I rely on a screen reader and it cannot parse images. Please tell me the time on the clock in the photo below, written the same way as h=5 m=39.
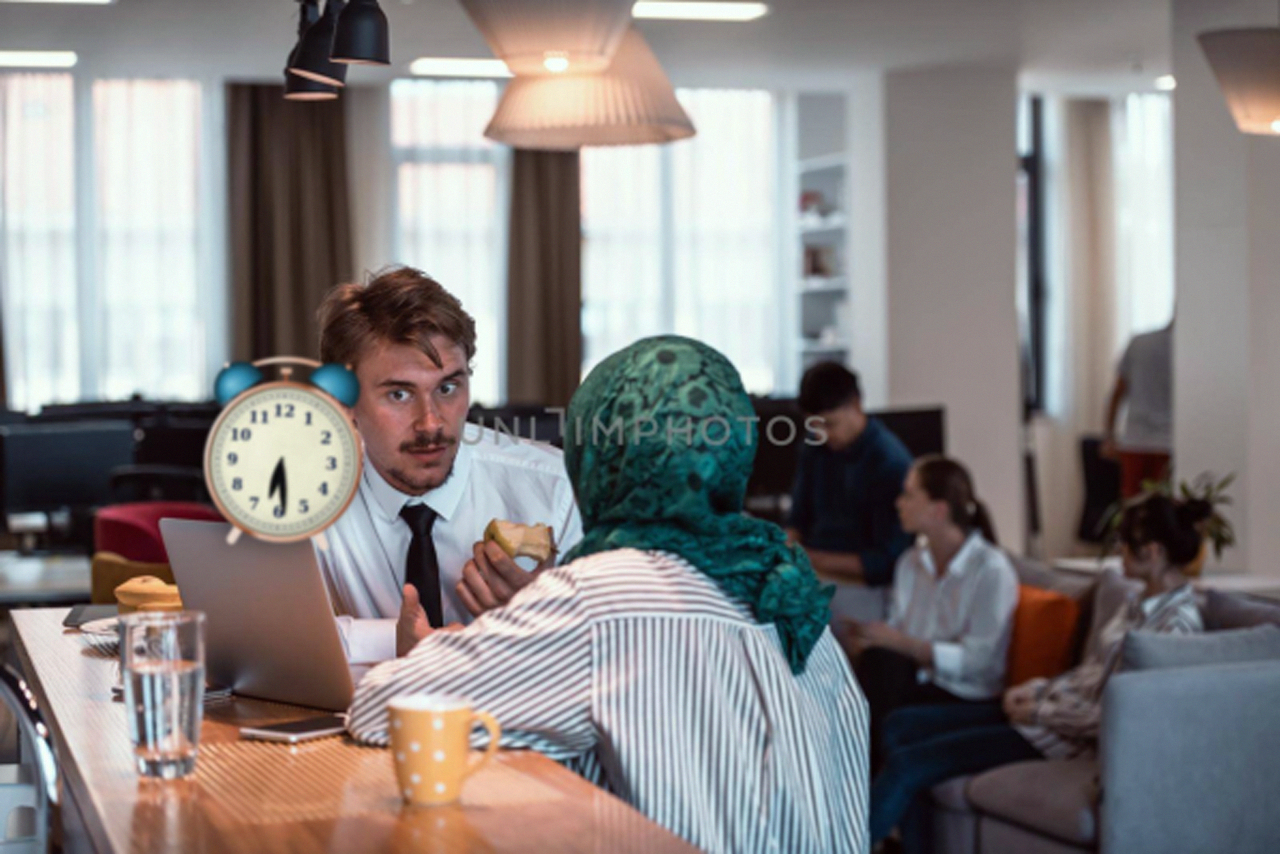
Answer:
h=6 m=29
